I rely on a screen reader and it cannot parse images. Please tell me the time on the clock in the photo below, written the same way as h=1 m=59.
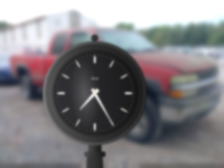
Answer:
h=7 m=25
